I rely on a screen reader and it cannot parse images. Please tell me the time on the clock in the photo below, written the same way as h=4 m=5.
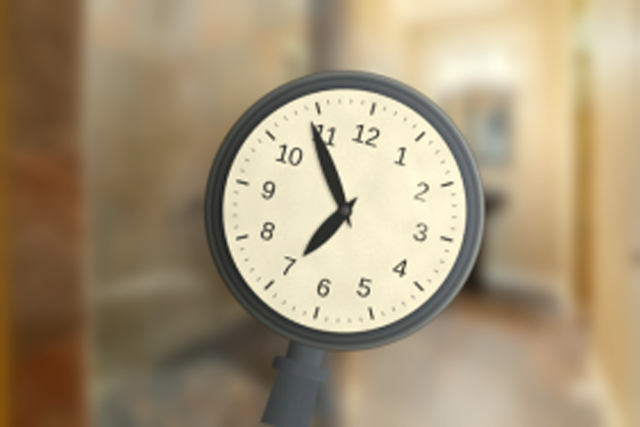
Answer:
h=6 m=54
